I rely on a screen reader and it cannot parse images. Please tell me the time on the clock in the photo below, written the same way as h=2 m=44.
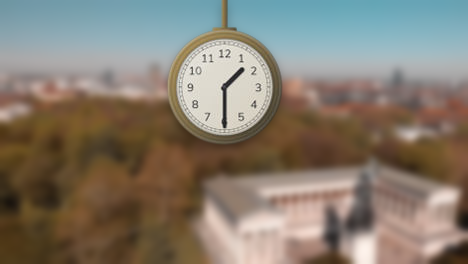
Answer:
h=1 m=30
